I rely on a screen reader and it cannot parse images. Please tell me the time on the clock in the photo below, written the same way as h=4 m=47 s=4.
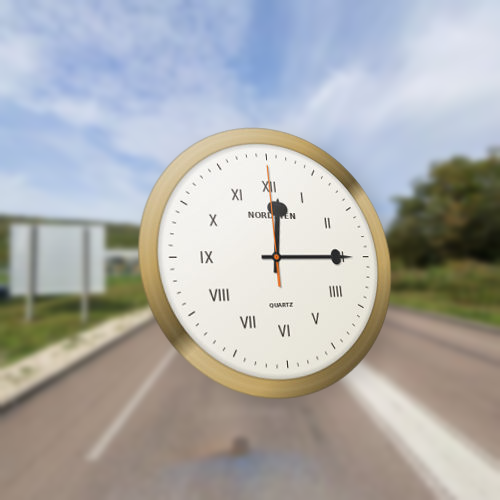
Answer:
h=12 m=15 s=0
